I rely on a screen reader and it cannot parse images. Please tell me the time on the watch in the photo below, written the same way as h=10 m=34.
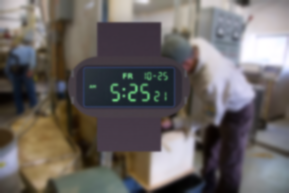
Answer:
h=5 m=25
